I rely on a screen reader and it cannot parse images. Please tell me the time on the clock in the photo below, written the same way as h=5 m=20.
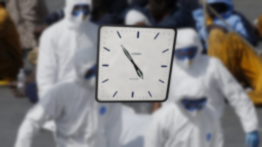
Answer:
h=4 m=54
